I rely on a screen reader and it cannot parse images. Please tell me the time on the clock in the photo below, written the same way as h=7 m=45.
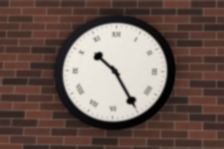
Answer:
h=10 m=25
